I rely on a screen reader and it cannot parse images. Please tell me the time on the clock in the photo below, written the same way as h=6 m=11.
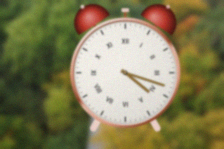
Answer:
h=4 m=18
